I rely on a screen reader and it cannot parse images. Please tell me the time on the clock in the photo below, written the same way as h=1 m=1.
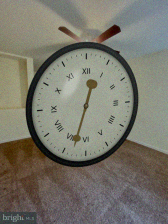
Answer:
h=12 m=33
